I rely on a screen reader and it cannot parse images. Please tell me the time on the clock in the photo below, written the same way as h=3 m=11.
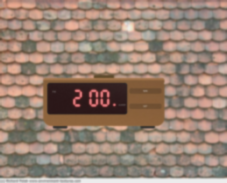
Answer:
h=2 m=0
